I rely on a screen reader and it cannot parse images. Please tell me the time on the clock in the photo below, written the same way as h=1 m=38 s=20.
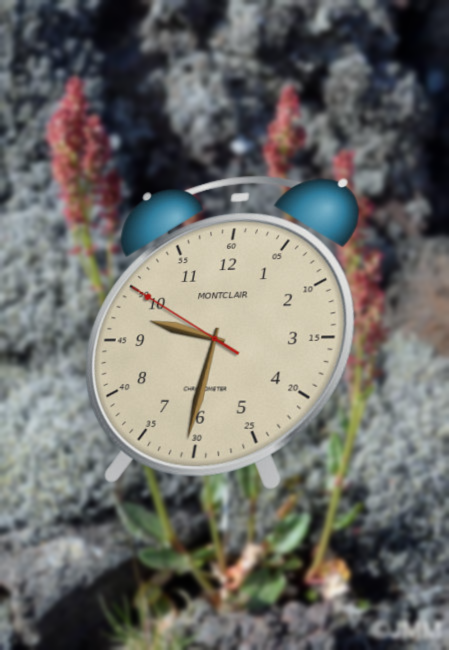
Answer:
h=9 m=30 s=50
